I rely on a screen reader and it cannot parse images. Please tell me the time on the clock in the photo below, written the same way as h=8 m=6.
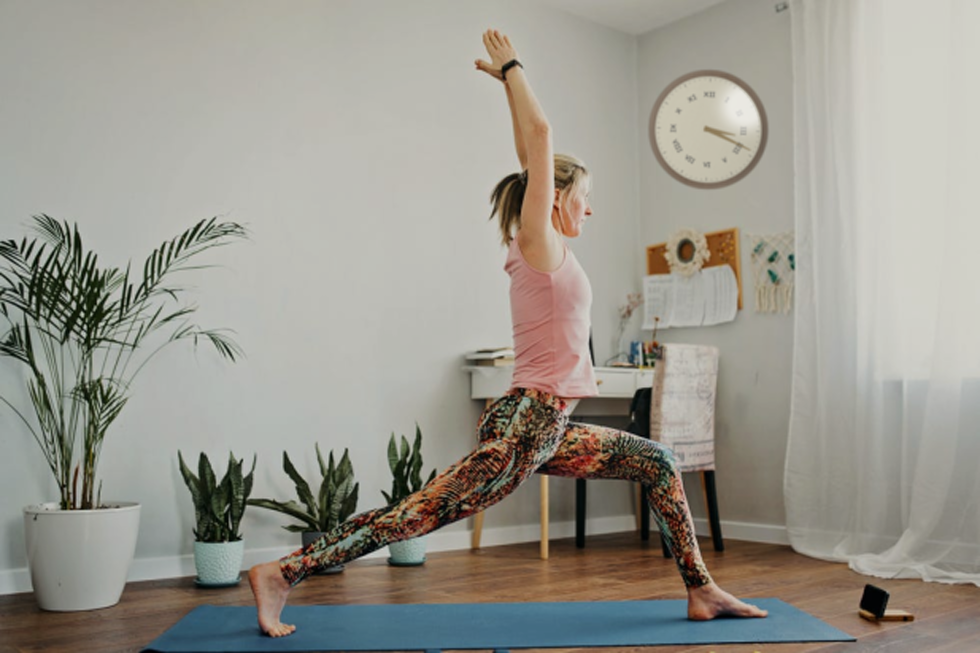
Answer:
h=3 m=19
